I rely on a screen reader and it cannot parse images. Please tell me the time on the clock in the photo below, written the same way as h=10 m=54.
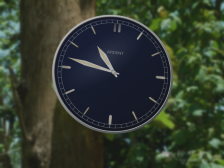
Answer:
h=10 m=47
